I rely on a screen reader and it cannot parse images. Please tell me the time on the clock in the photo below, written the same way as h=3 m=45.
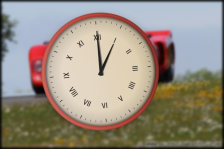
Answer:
h=1 m=0
